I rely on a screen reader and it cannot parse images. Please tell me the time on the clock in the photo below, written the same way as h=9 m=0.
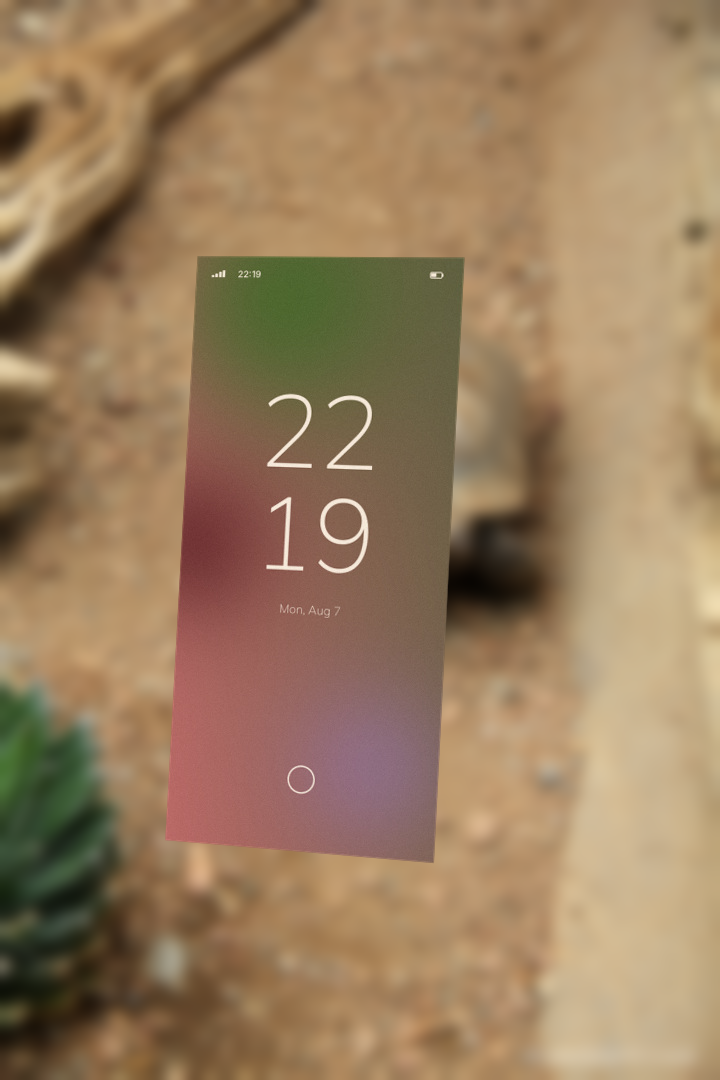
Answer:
h=22 m=19
